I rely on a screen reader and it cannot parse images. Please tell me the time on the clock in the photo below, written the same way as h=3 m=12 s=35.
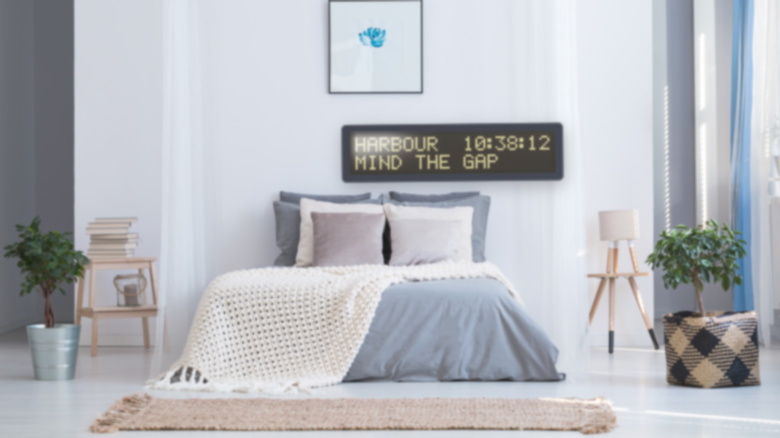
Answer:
h=10 m=38 s=12
